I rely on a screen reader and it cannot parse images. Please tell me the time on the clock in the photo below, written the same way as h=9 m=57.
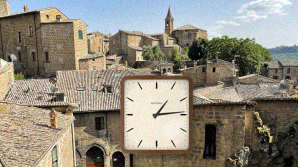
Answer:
h=1 m=14
